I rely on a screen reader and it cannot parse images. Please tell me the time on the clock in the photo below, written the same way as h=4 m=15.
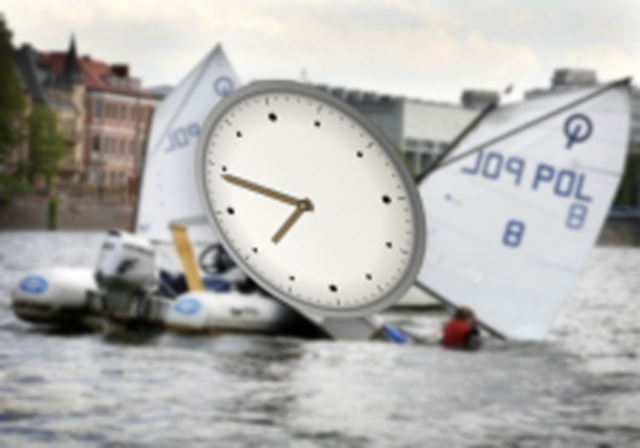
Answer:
h=7 m=49
